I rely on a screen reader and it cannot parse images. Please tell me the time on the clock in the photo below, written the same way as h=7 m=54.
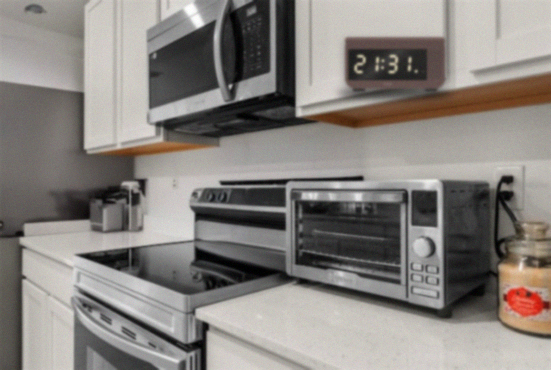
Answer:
h=21 m=31
